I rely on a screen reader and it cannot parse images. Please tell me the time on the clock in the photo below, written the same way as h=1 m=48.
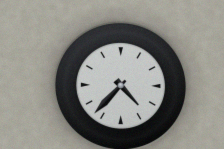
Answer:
h=4 m=37
